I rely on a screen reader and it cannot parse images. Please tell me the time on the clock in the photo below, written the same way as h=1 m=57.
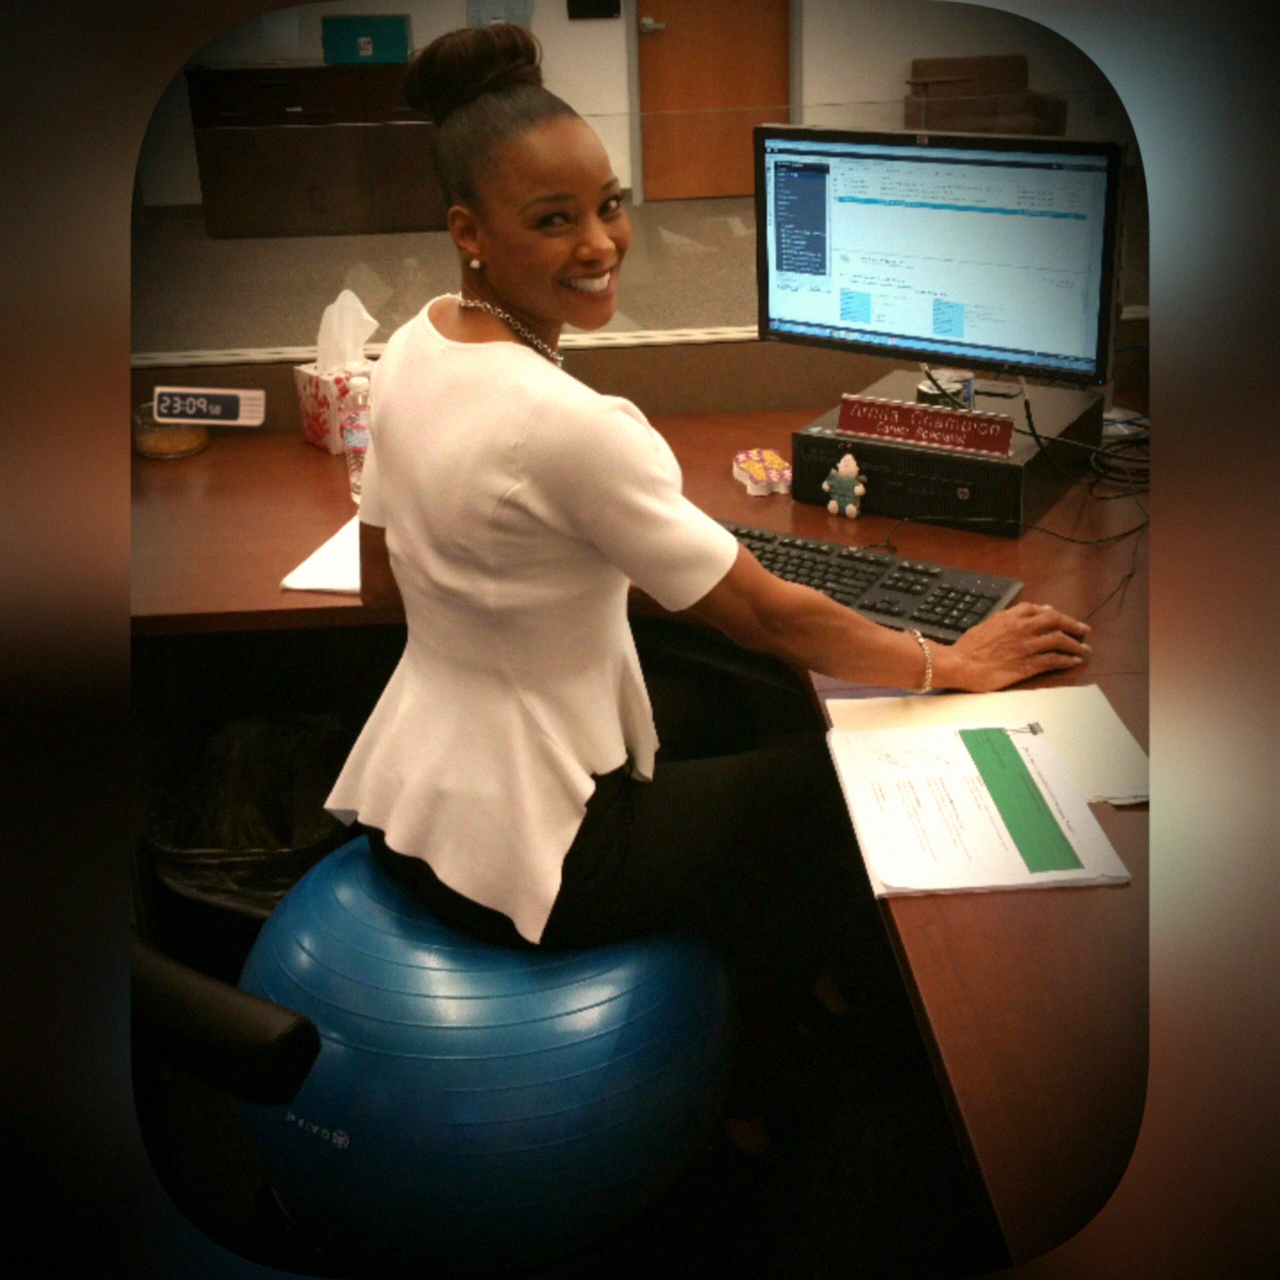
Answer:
h=23 m=9
